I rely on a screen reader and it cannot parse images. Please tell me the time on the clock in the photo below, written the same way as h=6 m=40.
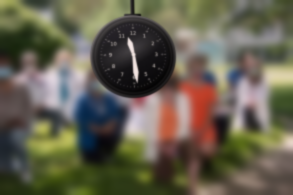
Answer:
h=11 m=29
